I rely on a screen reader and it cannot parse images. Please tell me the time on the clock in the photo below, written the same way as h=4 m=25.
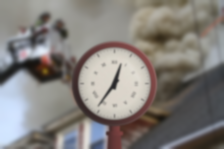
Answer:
h=12 m=36
